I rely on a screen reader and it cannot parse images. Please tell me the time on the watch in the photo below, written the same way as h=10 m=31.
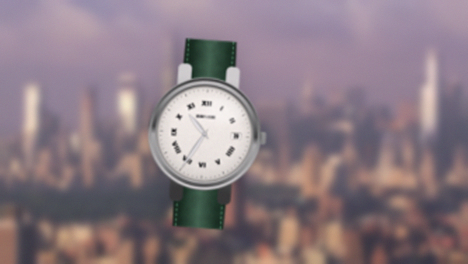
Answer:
h=10 m=35
